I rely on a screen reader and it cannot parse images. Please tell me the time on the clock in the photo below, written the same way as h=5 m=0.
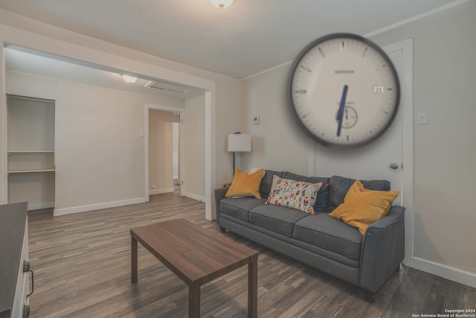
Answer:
h=6 m=32
